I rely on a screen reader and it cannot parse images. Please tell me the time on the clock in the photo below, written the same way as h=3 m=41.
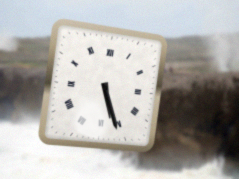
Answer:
h=5 m=26
